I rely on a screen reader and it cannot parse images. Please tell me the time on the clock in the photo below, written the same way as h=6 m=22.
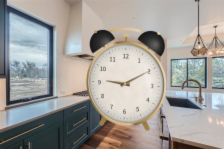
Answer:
h=9 m=10
